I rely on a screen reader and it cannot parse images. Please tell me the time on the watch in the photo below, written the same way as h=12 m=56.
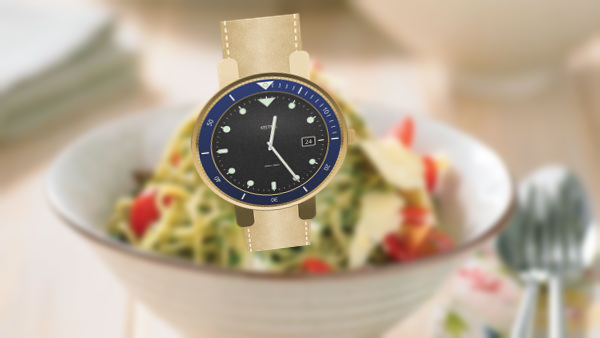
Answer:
h=12 m=25
